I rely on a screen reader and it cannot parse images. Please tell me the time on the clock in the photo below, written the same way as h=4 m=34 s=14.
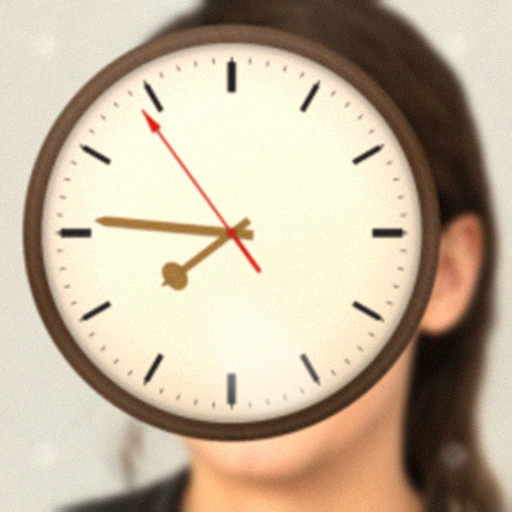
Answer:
h=7 m=45 s=54
